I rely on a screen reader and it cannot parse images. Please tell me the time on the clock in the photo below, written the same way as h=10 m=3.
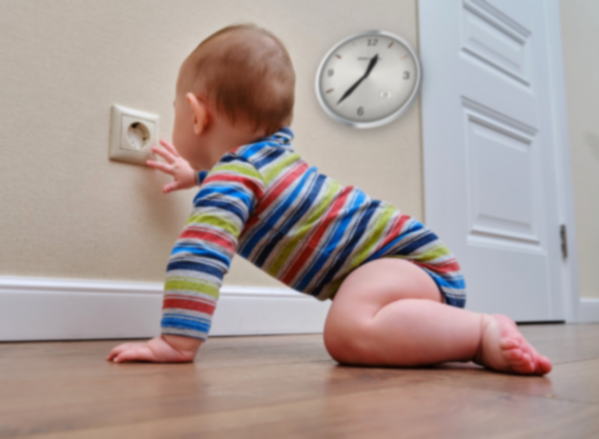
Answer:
h=12 m=36
